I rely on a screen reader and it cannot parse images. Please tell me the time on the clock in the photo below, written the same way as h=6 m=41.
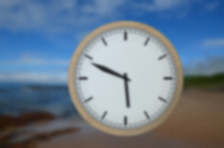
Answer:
h=5 m=49
